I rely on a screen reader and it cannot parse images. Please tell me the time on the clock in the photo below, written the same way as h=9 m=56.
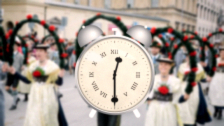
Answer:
h=12 m=30
